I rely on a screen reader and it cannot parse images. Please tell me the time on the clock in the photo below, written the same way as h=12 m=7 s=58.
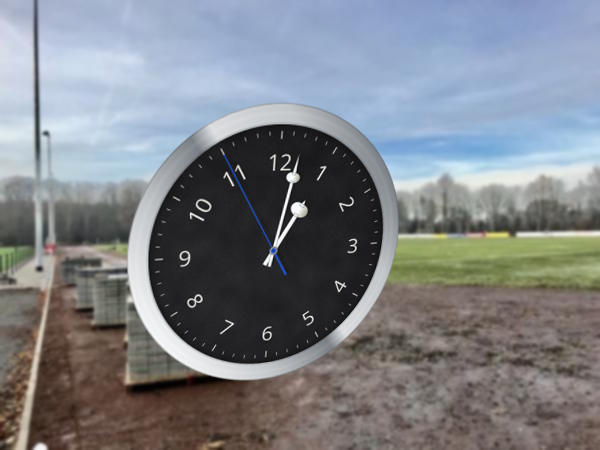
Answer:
h=1 m=1 s=55
